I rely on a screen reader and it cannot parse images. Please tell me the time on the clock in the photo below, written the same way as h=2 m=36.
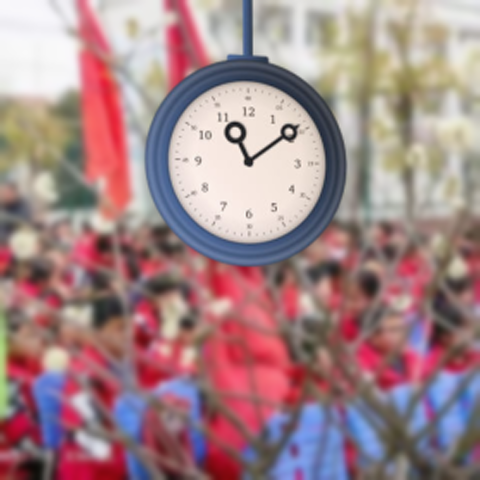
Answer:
h=11 m=9
